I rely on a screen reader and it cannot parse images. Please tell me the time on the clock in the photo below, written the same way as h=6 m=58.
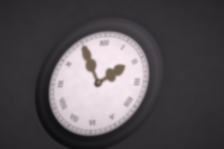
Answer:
h=1 m=55
